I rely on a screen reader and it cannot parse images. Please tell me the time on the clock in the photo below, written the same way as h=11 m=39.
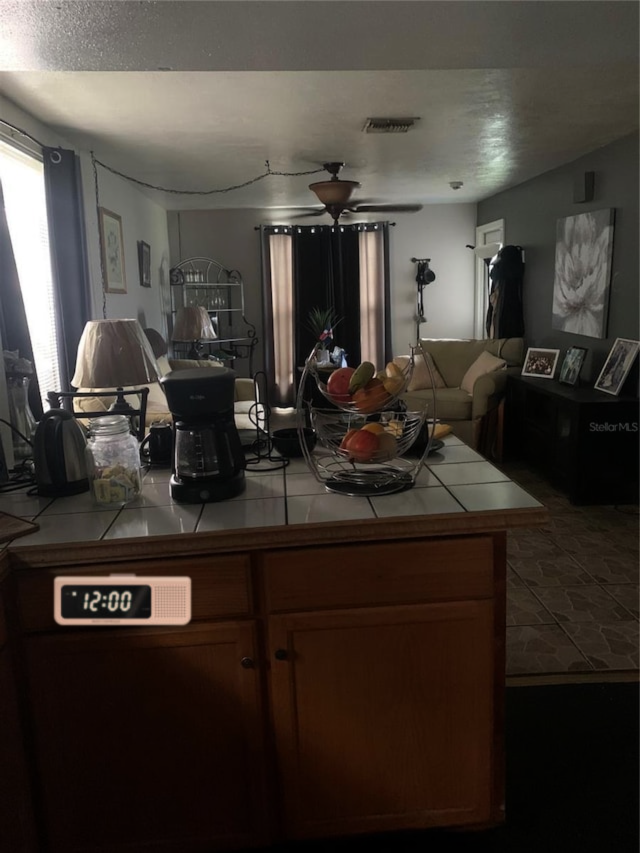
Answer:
h=12 m=0
